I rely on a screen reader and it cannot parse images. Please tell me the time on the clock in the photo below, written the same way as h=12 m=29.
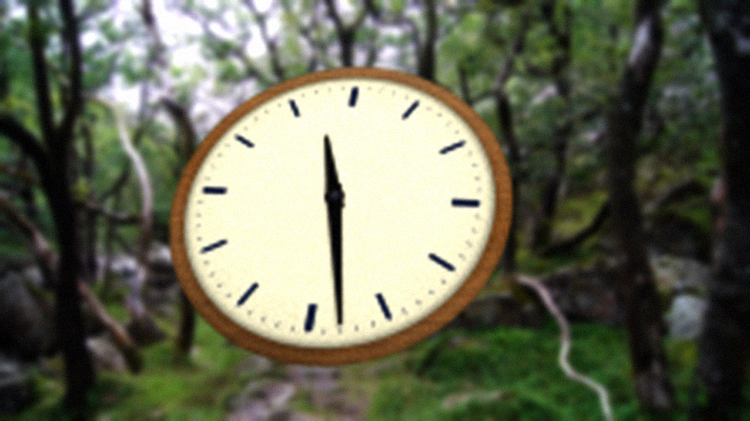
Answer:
h=11 m=28
